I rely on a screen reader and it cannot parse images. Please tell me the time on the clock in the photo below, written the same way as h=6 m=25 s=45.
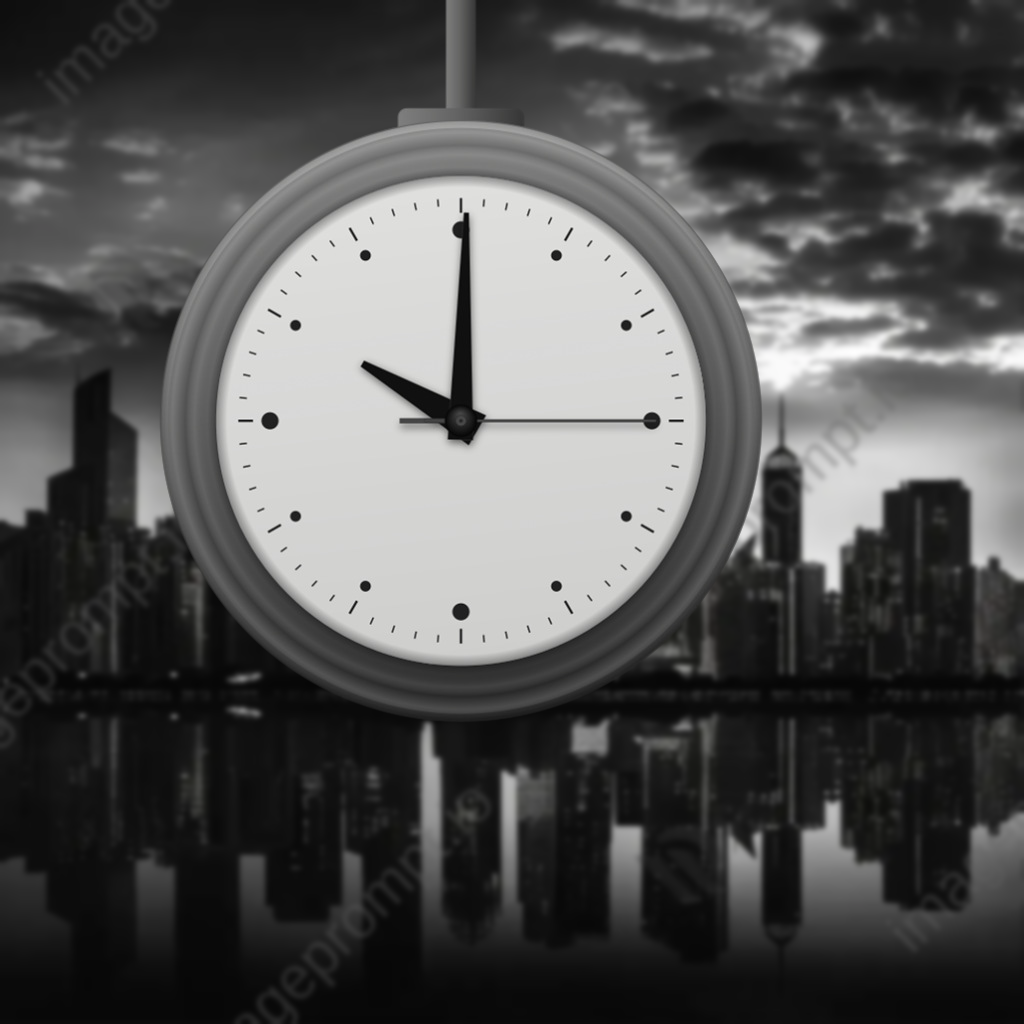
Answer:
h=10 m=0 s=15
